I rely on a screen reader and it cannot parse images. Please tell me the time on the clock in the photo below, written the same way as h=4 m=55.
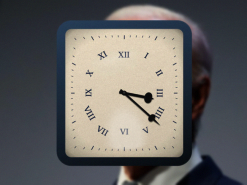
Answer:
h=3 m=22
